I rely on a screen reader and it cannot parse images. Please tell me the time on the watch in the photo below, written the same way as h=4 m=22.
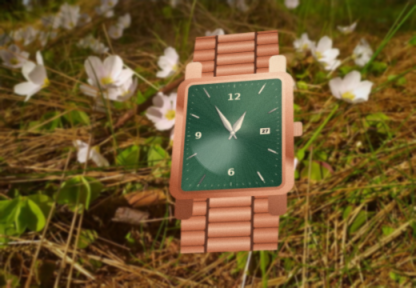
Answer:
h=12 m=55
